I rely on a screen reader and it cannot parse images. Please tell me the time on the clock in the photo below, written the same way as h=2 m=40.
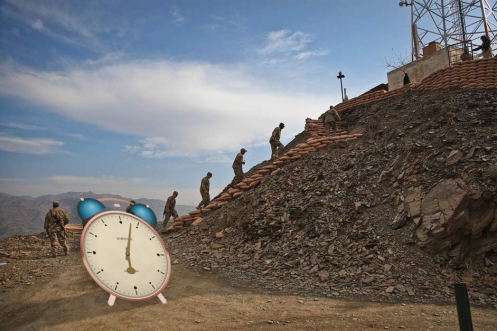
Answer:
h=6 m=3
